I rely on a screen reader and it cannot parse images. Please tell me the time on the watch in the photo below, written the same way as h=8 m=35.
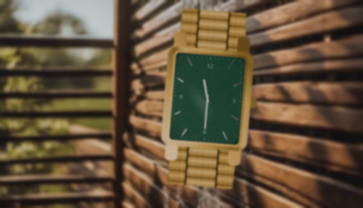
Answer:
h=11 m=30
